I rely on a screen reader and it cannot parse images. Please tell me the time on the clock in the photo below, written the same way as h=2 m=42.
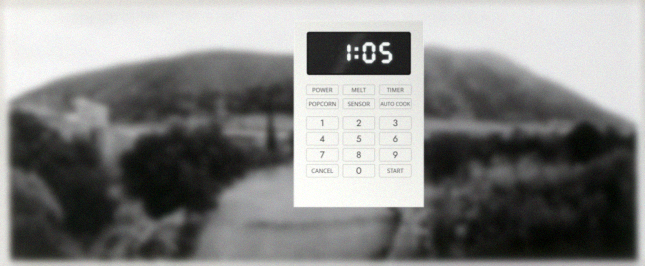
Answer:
h=1 m=5
